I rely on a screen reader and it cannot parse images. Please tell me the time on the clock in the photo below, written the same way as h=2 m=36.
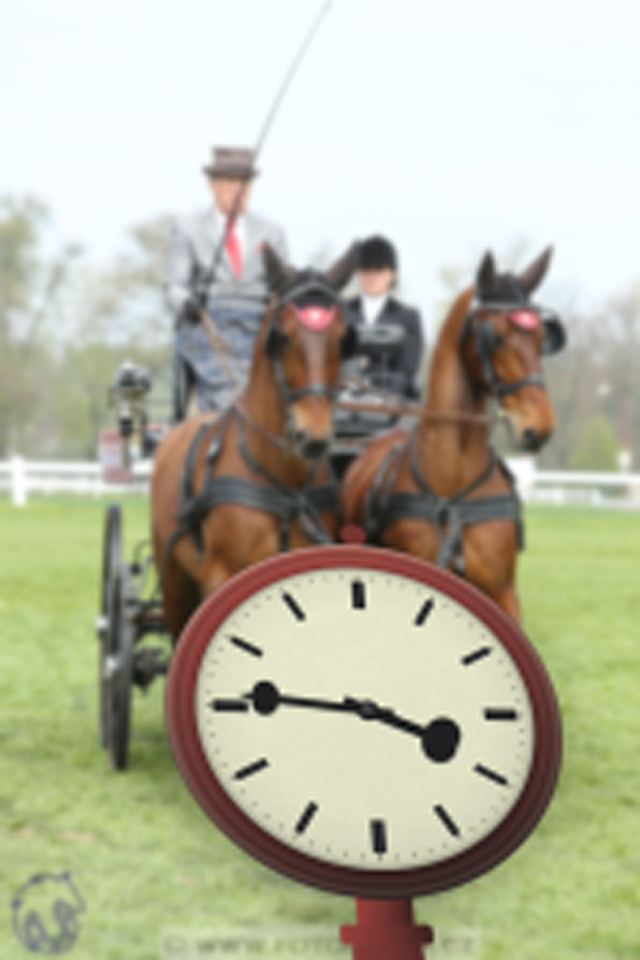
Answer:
h=3 m=46
